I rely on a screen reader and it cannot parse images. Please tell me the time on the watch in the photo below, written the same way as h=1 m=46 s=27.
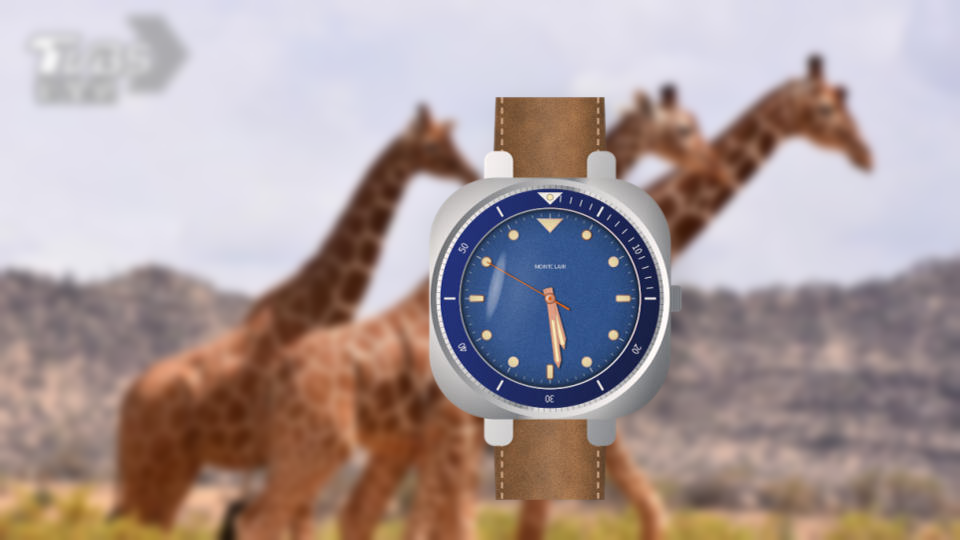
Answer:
h=5 m=28 s=50
